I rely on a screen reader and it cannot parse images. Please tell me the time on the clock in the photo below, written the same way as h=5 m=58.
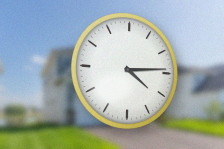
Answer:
h=4 m=14
